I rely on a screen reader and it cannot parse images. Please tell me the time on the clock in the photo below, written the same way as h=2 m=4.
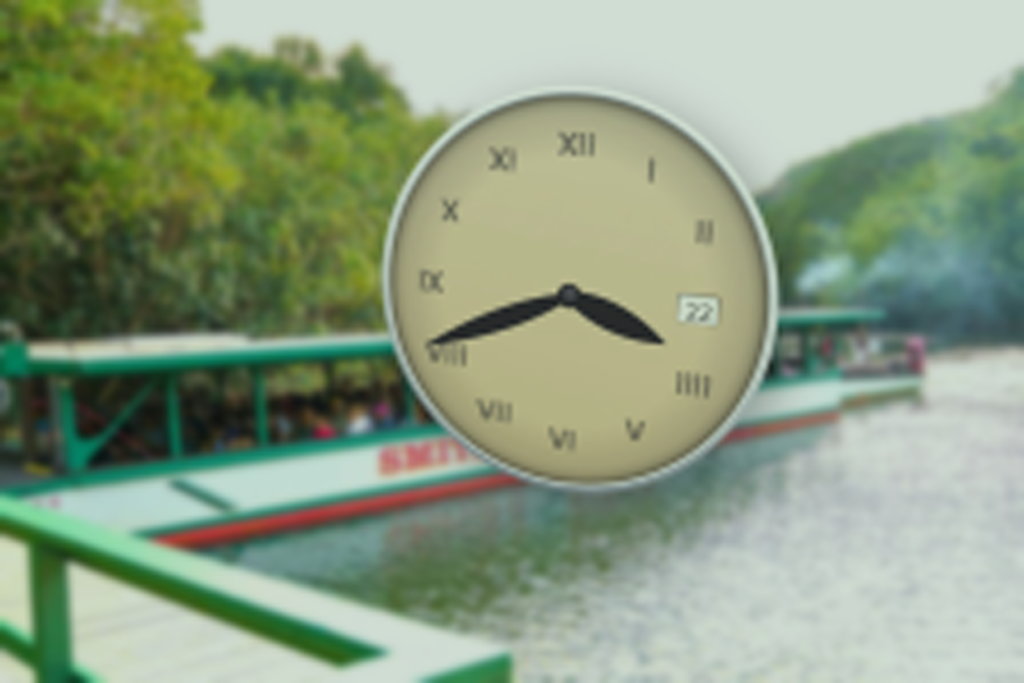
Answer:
h=3 m=41
